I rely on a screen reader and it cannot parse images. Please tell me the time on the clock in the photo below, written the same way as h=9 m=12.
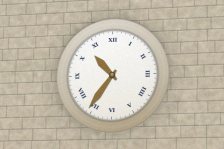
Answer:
h=10 m=36
